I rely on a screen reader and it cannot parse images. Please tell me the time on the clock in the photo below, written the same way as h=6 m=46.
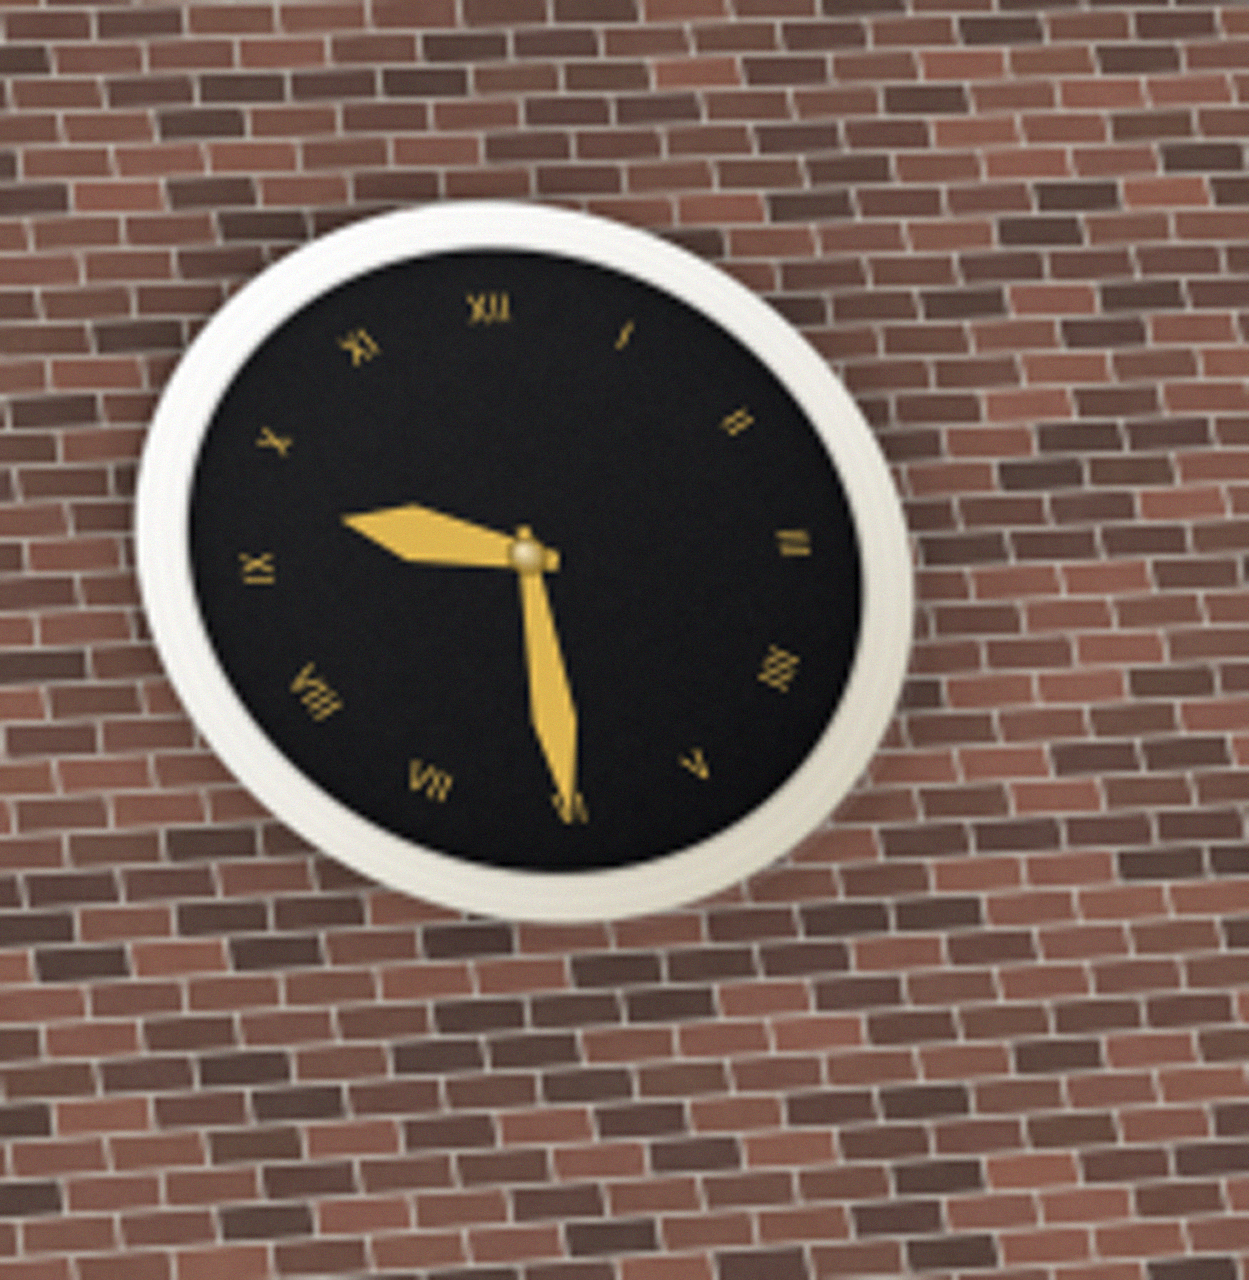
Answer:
h=9 m=30
